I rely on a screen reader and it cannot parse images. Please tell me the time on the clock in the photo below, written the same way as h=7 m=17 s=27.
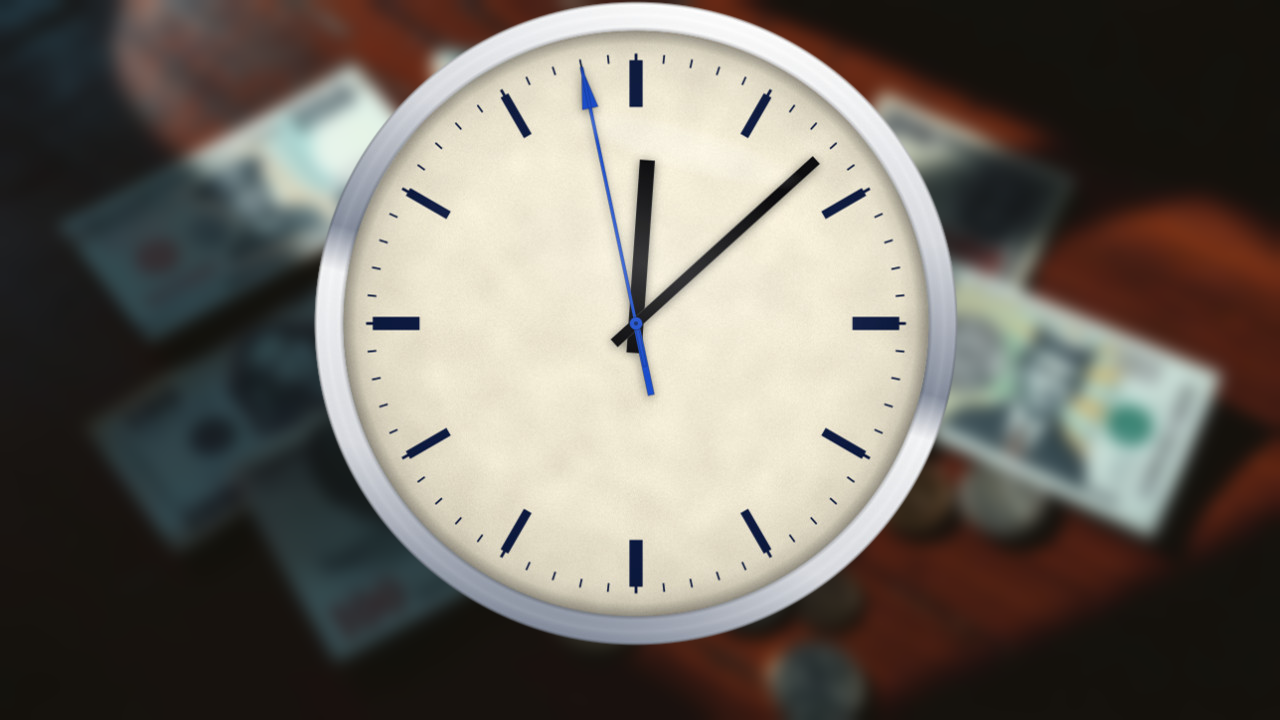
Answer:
h=12 m=7 s=58
